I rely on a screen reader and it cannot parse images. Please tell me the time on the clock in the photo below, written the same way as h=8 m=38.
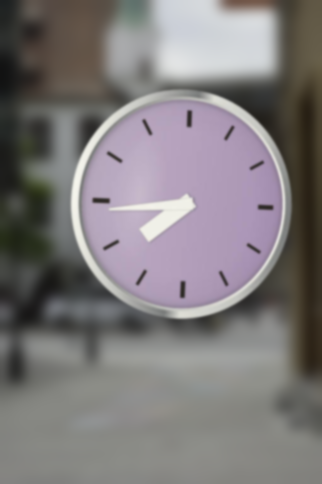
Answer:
h=7 m=44
